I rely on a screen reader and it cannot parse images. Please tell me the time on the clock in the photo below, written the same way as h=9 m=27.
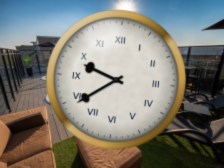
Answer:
h=9 m=39
